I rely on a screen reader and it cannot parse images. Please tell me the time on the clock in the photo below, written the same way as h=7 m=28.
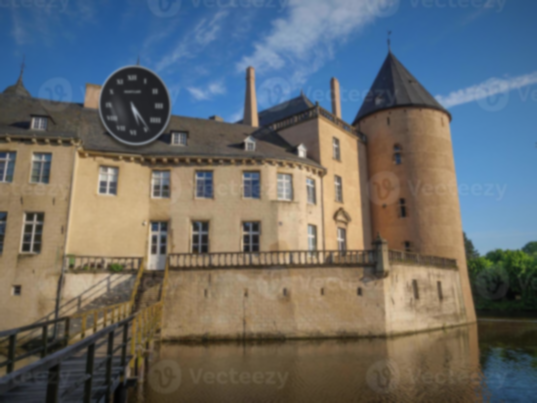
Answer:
h=5 m=24
